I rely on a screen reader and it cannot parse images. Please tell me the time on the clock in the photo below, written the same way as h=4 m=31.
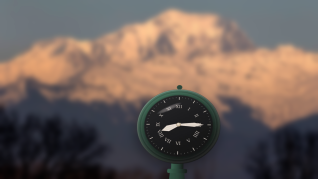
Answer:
h=8 m=15
